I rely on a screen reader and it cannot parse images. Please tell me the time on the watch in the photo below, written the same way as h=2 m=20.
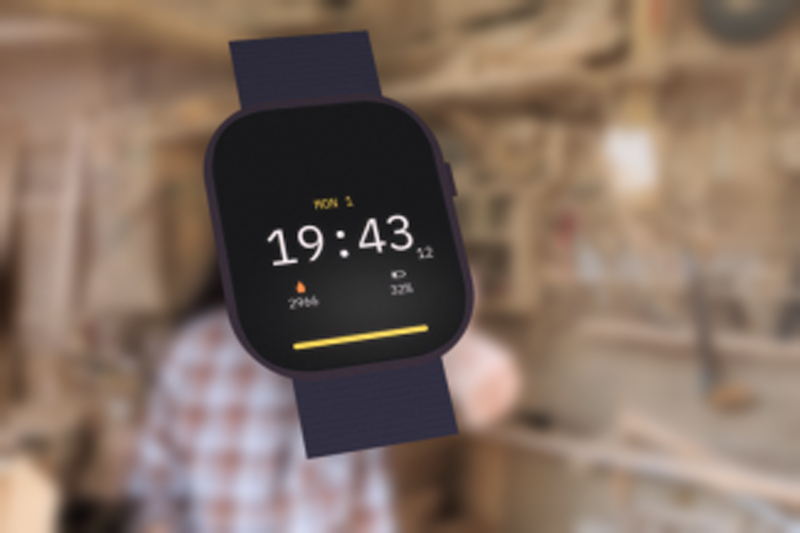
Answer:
h=19 m=43
